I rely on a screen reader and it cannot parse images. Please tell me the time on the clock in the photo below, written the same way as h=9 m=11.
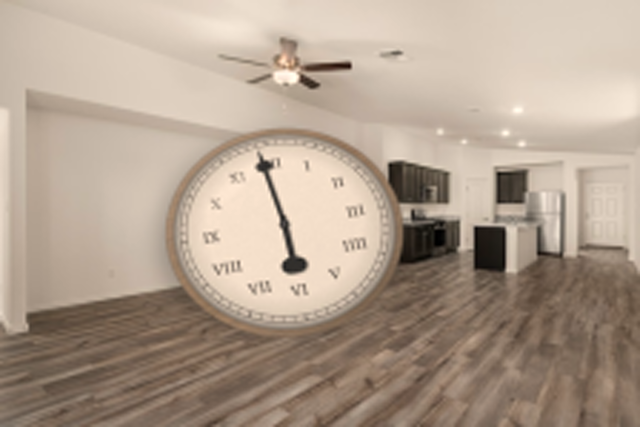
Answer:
h=5 m=59
